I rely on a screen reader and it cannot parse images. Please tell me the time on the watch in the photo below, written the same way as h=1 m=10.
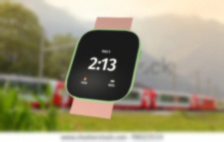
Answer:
h=2 m=13
